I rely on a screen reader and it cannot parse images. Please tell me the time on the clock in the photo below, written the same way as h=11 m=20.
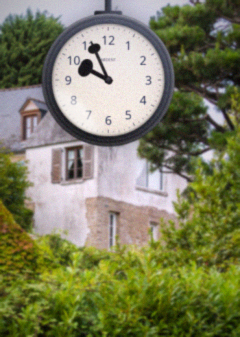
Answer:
h=9 m=56
